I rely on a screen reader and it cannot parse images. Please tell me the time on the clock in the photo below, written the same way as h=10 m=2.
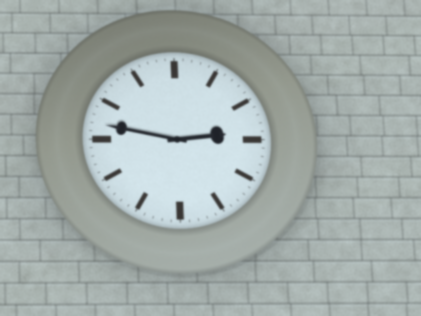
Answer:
h=2 m=47
